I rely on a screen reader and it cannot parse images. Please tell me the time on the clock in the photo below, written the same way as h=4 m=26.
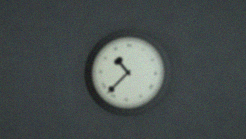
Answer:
h=10 m=37
